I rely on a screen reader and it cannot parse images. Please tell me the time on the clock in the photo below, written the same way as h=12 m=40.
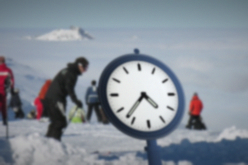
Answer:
h=4 m=37
